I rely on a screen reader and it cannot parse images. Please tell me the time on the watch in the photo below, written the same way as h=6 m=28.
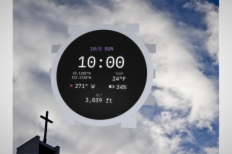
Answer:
h=10 m=0
